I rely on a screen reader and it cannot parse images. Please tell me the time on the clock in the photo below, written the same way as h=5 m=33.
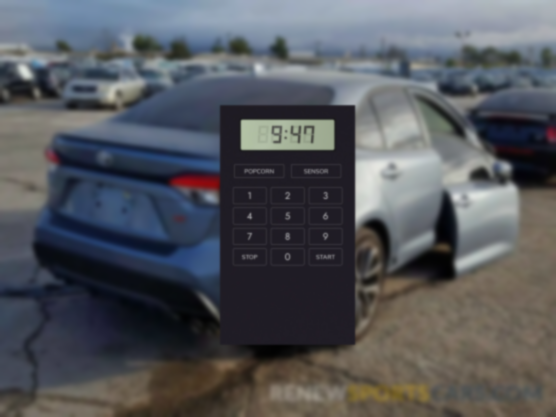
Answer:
h=9 m=47
